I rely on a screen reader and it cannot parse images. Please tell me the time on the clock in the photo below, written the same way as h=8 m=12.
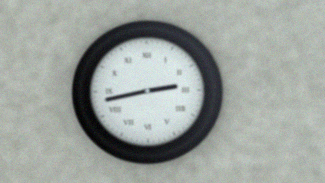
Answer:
h=2 m=43
